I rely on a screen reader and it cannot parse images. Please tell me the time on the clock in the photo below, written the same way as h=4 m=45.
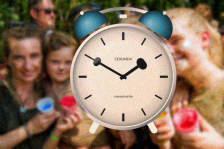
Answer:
h=1 m=50
